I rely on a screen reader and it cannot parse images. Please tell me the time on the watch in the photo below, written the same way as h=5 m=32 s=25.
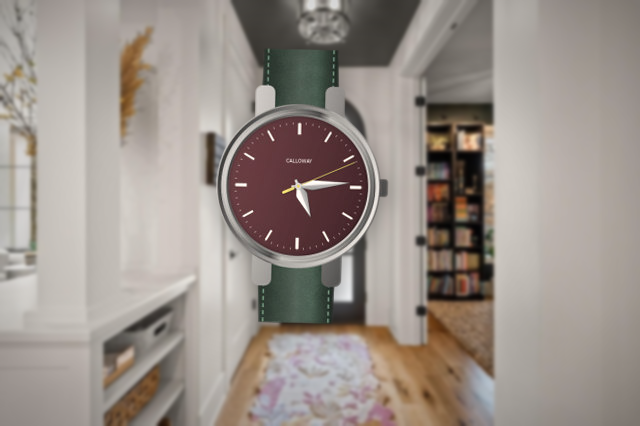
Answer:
h=5 m=14 s=11
